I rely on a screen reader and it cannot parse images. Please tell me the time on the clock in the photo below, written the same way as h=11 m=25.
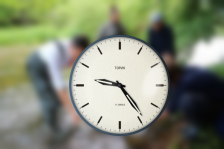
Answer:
h=9 m=24
